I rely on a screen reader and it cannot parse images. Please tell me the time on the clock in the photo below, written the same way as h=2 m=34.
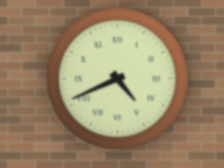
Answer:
h=4 m=41
